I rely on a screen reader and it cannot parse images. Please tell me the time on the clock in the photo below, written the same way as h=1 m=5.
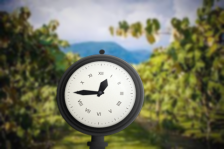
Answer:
h=12 m=45
